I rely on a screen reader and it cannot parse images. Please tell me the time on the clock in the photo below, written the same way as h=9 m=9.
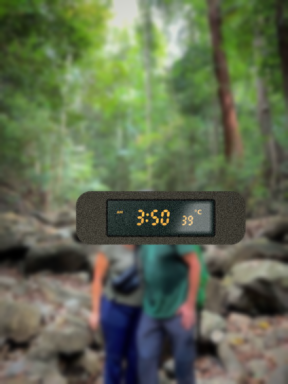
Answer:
h=3 m=50
